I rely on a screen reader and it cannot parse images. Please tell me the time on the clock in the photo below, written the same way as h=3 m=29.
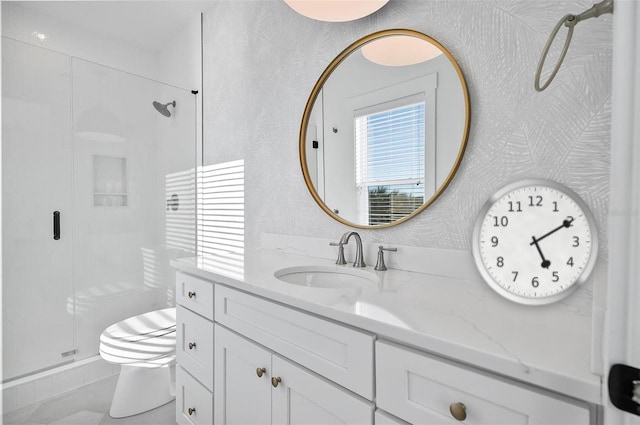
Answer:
h=5 m=10
